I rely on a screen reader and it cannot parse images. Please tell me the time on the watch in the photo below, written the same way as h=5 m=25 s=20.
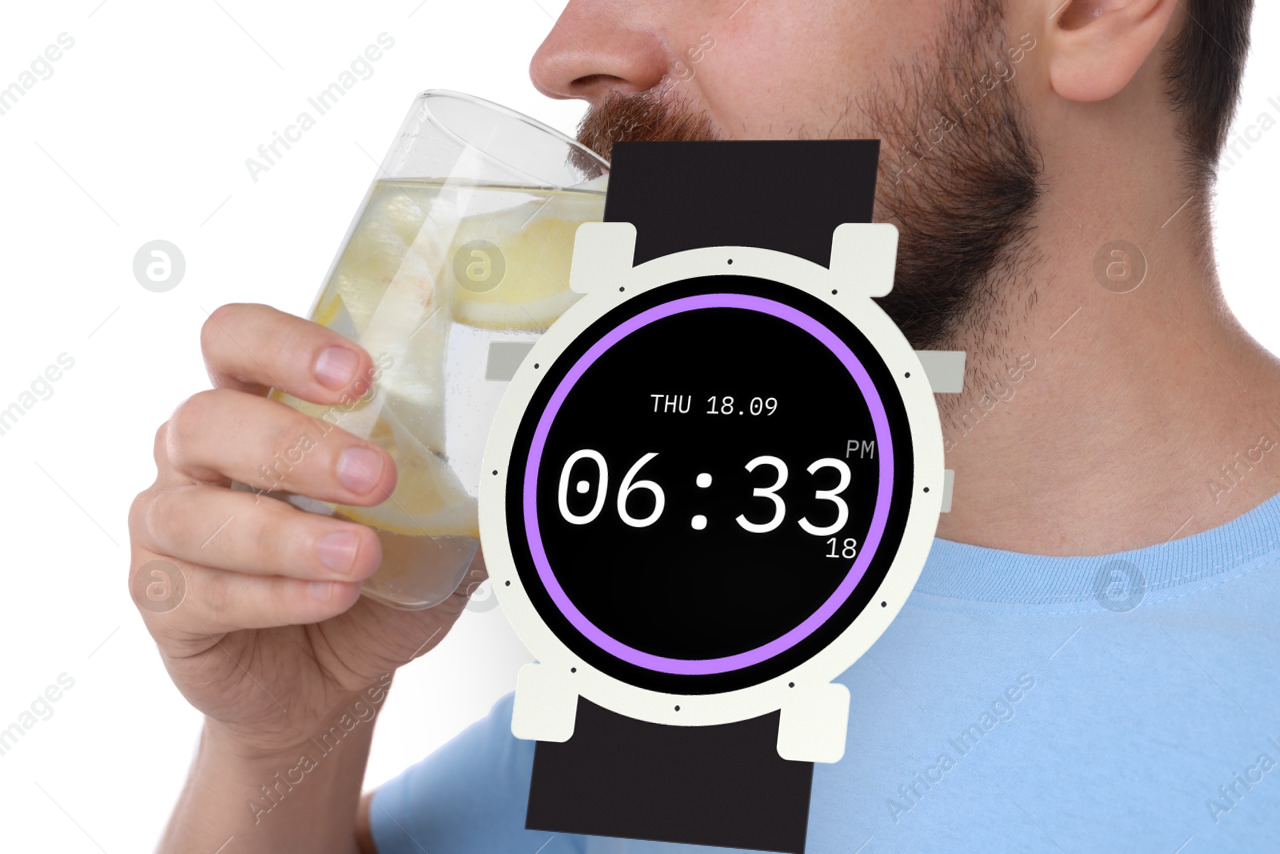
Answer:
h=6 m=33 s=18
